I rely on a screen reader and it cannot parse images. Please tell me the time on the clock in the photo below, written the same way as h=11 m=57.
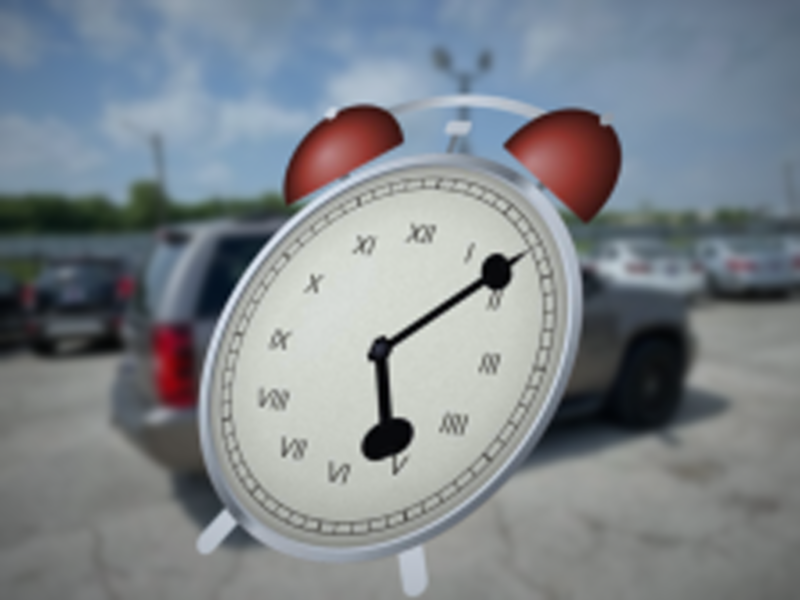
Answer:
h=5 m=8
